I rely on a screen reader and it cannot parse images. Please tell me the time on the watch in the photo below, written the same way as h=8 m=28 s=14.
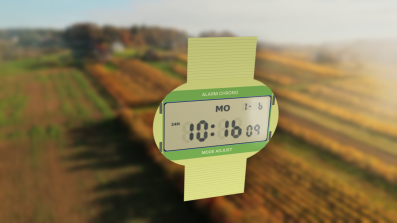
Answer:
h=10 m=16 s=9
